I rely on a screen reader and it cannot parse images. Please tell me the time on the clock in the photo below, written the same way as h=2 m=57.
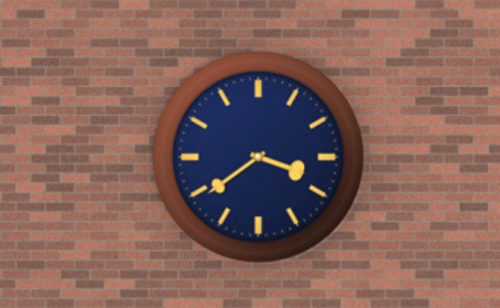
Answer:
h=3 m=39
